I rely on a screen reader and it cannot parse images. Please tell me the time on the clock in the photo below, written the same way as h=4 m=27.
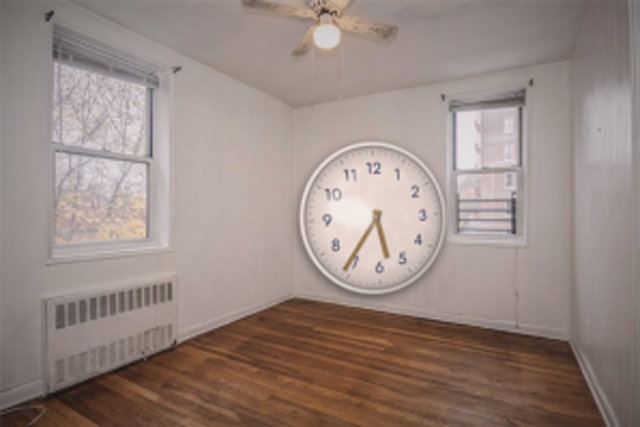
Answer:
h=5 m=36
